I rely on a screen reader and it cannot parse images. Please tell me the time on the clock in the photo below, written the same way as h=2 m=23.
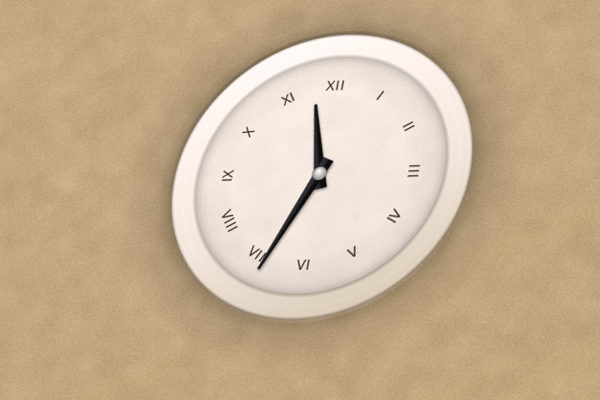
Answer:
h=11 m=34
